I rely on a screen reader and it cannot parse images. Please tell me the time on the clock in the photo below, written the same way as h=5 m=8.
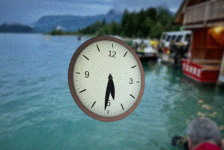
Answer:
h=5 m=31
